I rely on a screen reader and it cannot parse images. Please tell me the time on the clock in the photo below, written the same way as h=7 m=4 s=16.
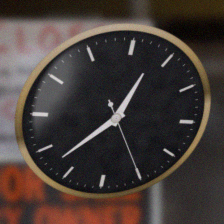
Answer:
h=12 m=37 s=25
